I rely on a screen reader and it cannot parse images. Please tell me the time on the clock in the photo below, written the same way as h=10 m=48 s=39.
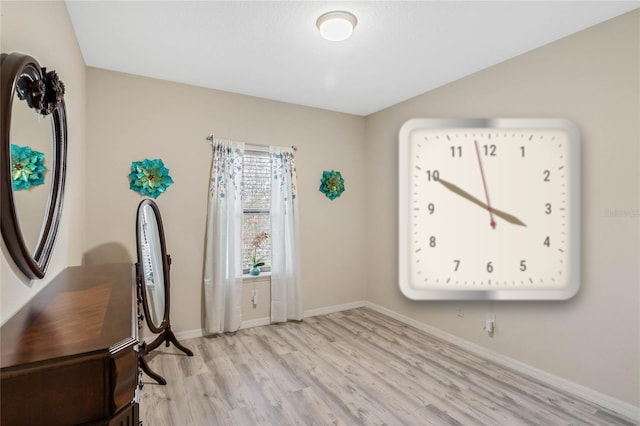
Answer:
h=3 m=49 s=58
